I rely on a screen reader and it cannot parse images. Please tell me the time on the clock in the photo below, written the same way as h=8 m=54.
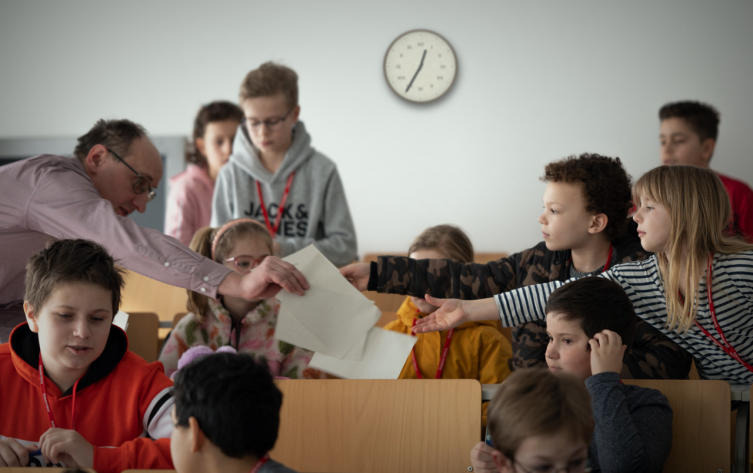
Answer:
h=12 m=35
